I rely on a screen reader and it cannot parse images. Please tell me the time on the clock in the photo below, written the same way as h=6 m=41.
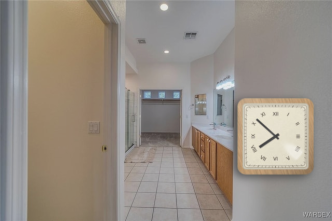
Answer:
h=7 m=52
